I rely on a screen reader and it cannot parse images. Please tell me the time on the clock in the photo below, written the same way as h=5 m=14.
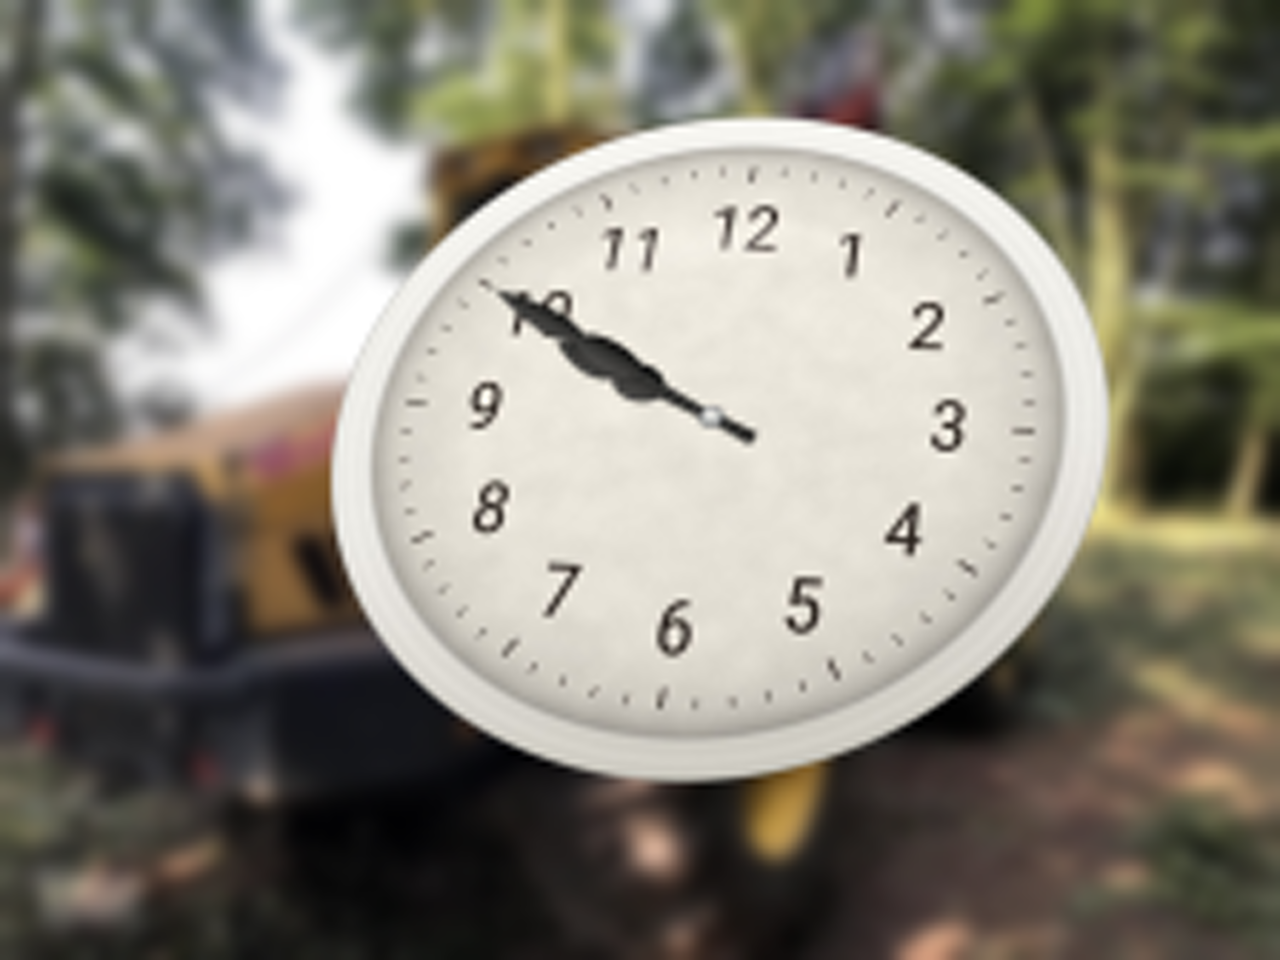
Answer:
h=9 m=50
